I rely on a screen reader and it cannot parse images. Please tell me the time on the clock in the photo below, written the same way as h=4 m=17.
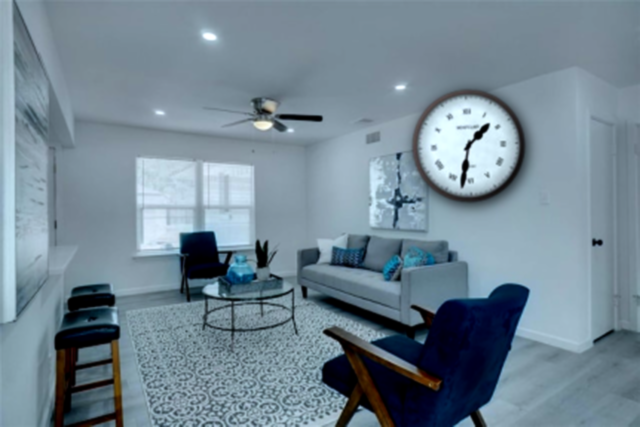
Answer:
h=1 m=32
